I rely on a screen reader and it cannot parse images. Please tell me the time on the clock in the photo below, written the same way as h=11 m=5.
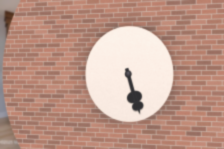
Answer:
h=5 m=27
